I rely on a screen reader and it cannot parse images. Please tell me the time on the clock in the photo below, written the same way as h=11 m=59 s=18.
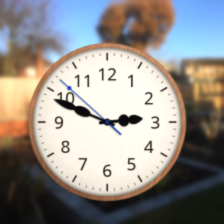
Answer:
h=2 m=48 s=52
